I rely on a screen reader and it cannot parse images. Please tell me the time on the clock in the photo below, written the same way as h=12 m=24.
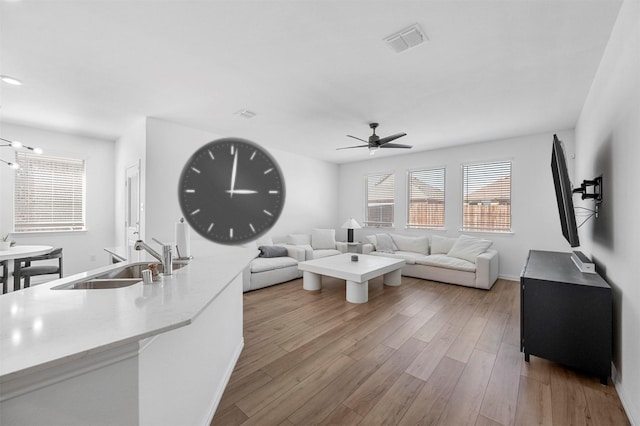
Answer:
h=3 m=1
